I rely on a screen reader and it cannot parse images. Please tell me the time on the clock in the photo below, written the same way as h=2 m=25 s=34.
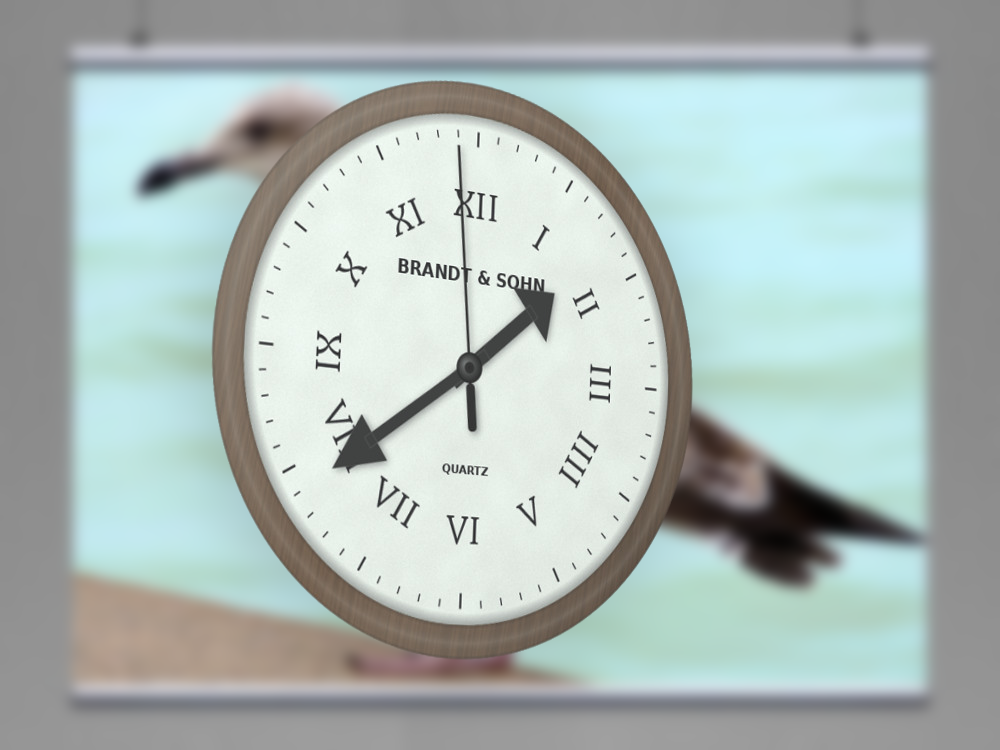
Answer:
h=1 m=38 s=59
